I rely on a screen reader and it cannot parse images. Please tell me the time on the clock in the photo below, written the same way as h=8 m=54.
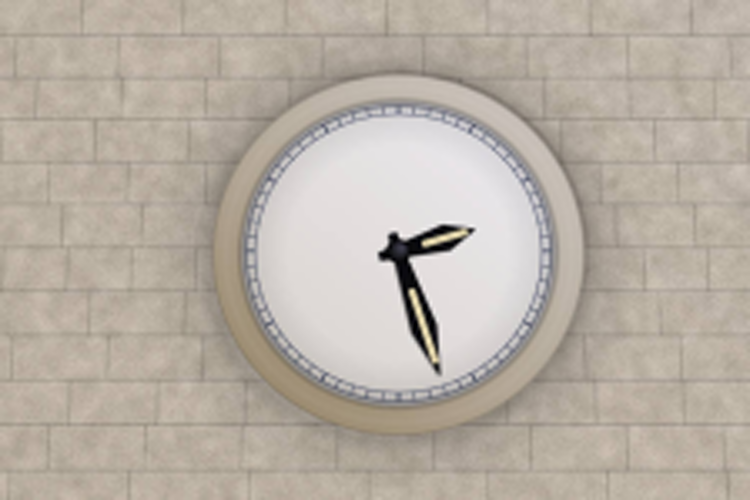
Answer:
h=2 m=27
